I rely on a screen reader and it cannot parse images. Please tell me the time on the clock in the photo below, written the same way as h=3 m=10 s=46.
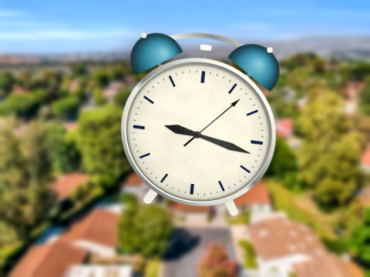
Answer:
h=9 m=17 s=7
